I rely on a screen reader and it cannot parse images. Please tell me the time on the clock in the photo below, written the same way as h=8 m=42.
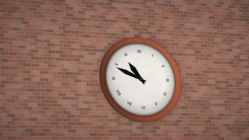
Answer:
h=10 m=49
